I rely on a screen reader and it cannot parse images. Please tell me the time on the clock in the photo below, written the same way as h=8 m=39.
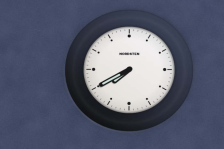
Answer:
h=7 m=40
